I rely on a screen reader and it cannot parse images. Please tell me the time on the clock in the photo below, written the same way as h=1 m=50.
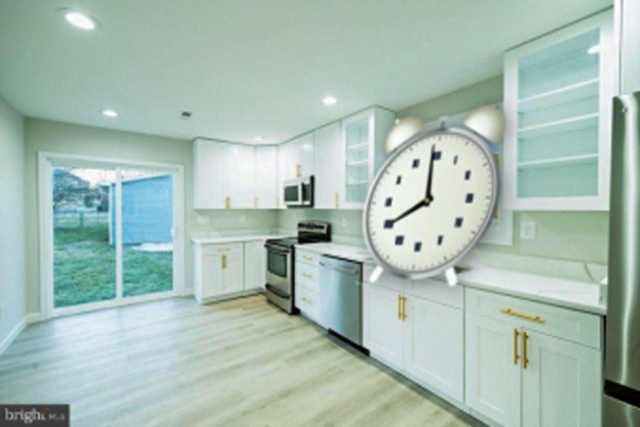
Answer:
h=7 m=59
